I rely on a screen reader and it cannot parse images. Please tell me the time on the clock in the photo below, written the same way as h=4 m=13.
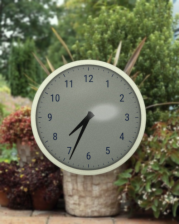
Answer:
h=7 m=34
